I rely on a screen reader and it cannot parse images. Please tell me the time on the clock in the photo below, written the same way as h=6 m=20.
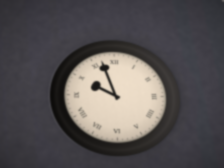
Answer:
h=9 m=57
